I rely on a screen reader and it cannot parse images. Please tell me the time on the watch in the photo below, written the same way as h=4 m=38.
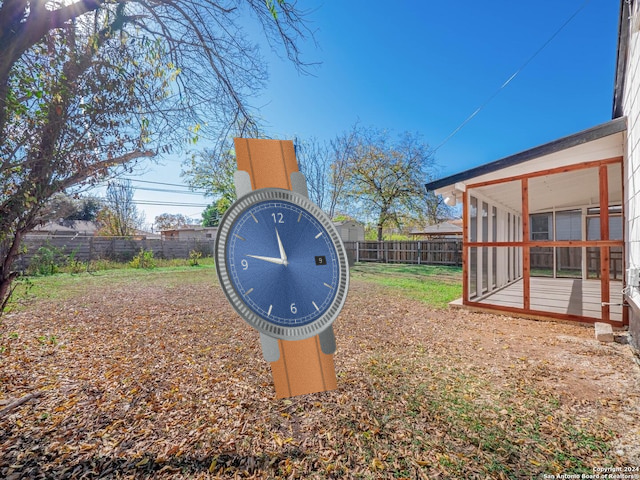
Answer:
h=11 m=47
